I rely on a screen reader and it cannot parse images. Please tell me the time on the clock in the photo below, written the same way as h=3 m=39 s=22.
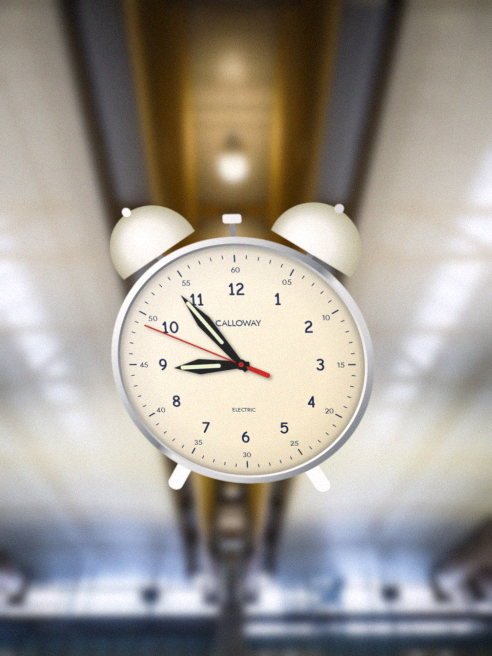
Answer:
h=8 m=53 s=49
